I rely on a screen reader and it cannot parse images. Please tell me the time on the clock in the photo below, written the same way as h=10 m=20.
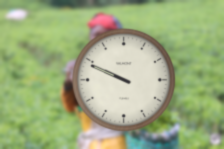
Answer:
h=9 m=49
